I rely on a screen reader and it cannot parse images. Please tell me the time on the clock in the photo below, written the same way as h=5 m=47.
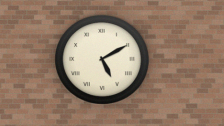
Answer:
h=5 m=10
